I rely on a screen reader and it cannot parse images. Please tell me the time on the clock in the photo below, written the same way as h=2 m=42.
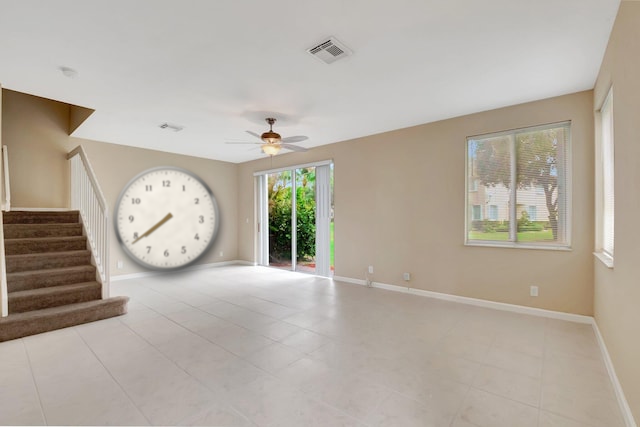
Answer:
h=7 m=39
